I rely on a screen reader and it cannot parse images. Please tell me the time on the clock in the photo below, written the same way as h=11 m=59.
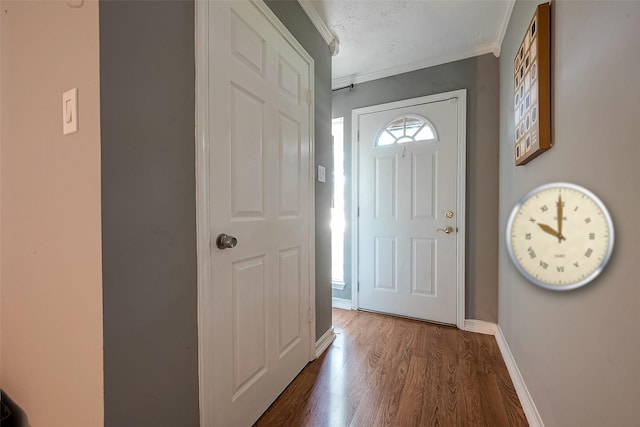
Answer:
h=10 m=0
